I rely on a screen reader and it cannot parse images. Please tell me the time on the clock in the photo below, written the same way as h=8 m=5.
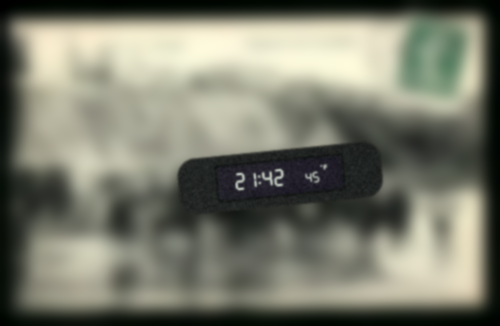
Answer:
h=21 m=42
